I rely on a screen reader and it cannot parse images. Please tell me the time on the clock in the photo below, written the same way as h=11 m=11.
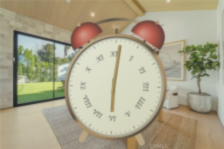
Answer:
h=6 m=1
